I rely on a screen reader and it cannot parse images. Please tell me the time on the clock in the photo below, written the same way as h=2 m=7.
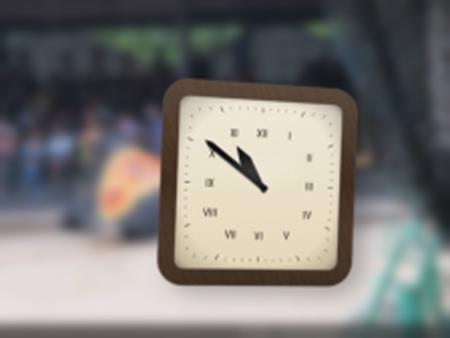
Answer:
h=10 m=51
